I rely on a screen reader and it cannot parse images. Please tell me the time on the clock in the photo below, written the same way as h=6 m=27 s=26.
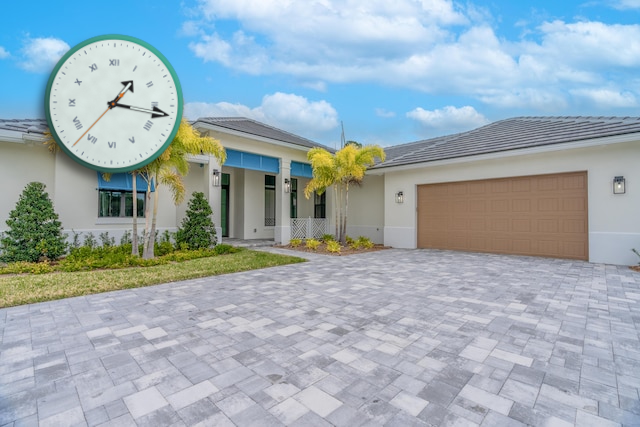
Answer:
h=1 m=16 s=37
